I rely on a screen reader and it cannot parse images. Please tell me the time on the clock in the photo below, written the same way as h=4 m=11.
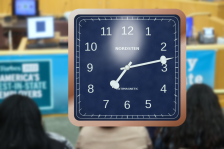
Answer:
h=7 m=13
